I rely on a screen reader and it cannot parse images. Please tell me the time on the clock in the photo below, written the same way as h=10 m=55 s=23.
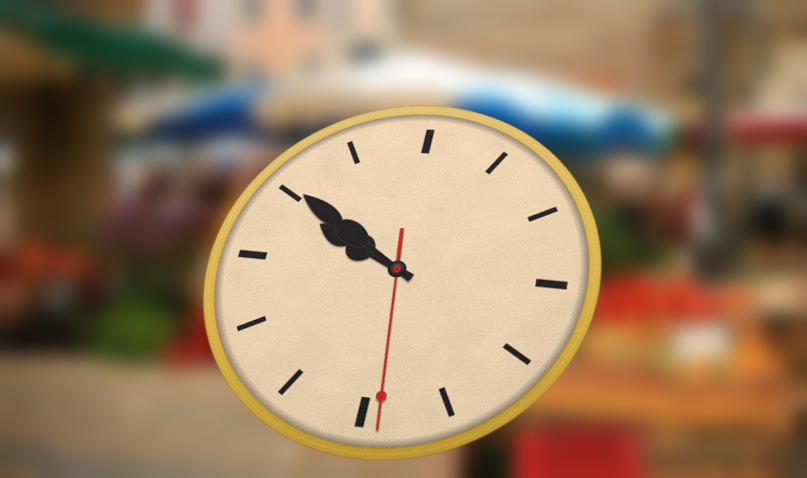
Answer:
h=9 m=50 s=29
